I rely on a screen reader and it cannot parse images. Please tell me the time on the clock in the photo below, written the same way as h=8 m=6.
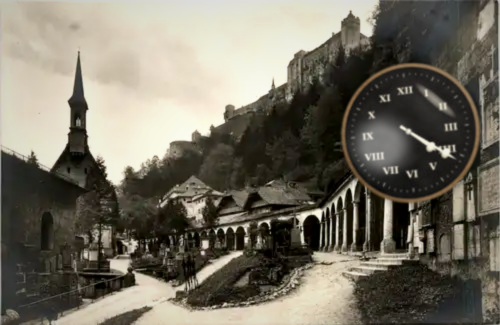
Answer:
h=4 m=21
